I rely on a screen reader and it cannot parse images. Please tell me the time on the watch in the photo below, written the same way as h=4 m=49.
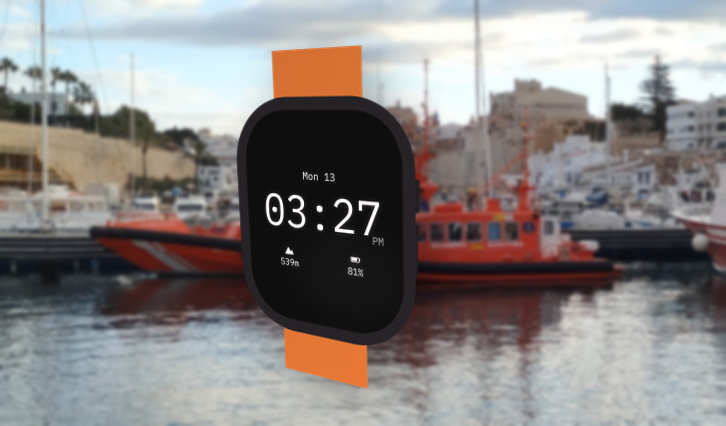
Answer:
h=3 m=27
